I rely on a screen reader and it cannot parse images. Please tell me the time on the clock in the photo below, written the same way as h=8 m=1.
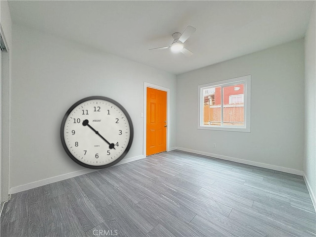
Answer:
h=10 m=22
